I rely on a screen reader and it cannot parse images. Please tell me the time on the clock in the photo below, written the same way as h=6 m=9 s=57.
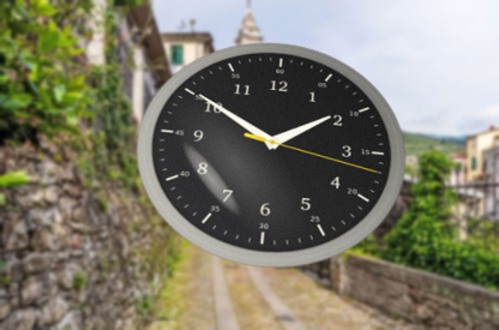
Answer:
h=1 m=50 s=17
